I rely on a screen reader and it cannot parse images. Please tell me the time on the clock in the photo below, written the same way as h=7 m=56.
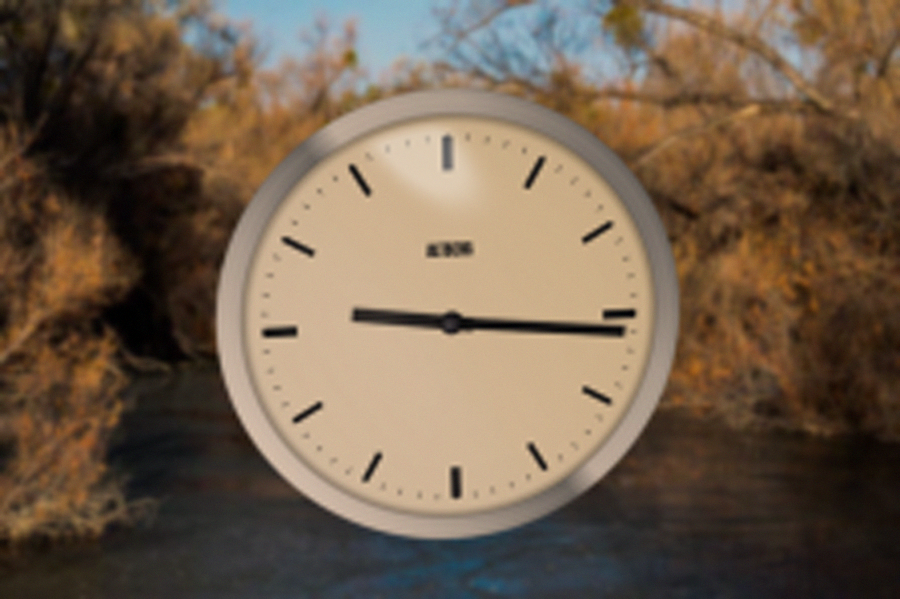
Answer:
h=9 m=16
